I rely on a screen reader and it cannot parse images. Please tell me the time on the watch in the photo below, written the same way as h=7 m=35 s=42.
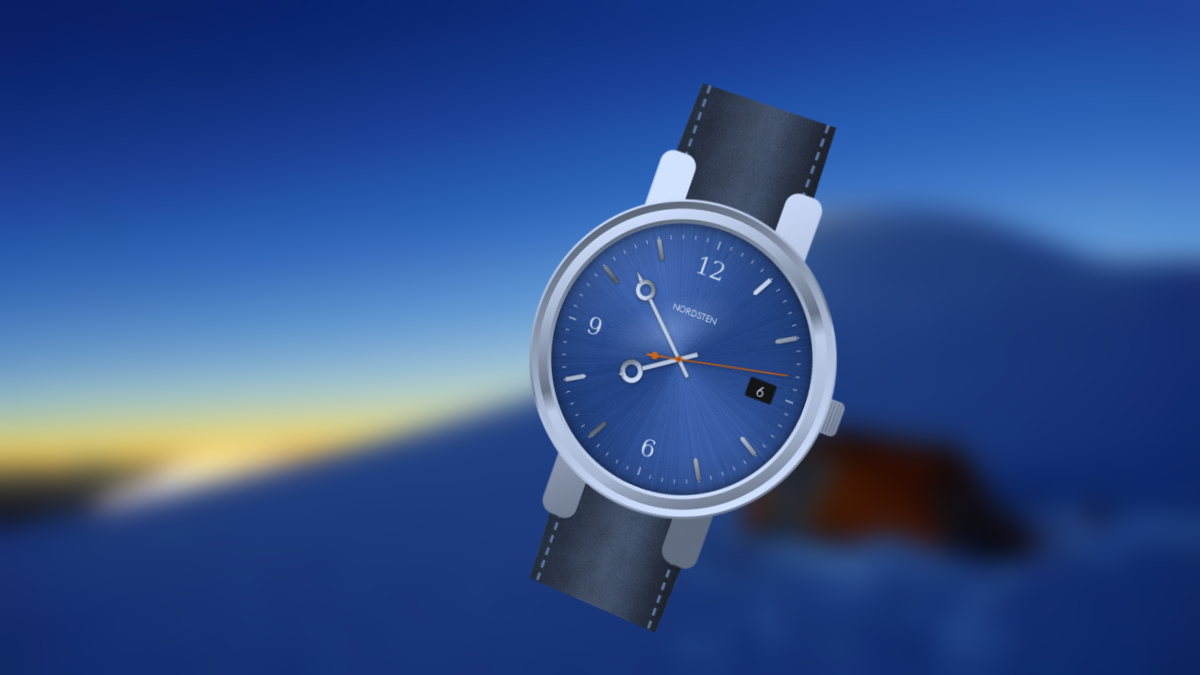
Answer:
h=7 m=52 s=13
